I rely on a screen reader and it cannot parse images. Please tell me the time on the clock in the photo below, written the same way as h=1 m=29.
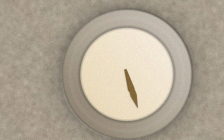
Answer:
h=5 m=27
